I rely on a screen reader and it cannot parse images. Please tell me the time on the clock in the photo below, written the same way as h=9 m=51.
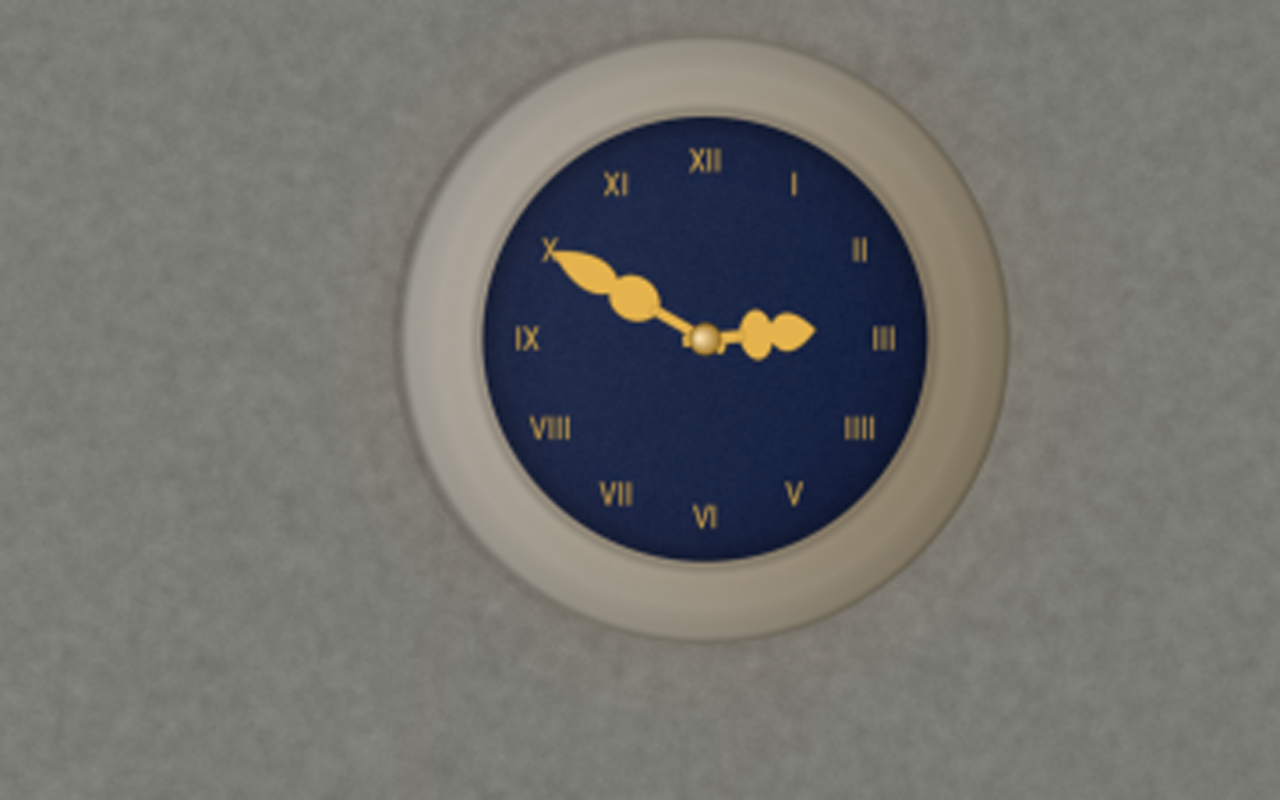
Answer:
h=2 m=50
